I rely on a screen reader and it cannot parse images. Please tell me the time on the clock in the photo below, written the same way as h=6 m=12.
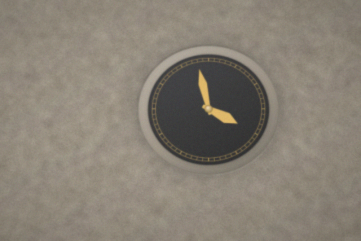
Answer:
h=3 m=58
